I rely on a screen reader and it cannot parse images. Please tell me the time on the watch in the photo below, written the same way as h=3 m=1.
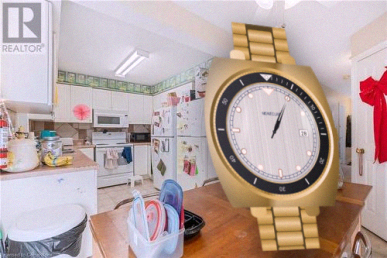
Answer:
h=1 m=5
